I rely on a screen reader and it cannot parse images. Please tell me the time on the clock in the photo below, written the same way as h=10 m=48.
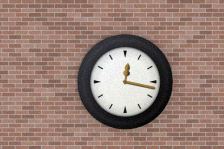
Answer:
h=12 m=17
